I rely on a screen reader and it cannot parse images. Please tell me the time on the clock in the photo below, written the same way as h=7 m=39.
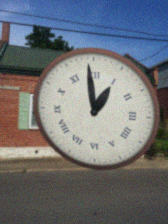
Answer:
h=12 m=59
